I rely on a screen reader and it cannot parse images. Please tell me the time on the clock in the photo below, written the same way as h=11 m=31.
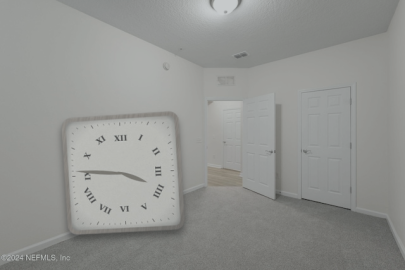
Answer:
h=3 m=46
